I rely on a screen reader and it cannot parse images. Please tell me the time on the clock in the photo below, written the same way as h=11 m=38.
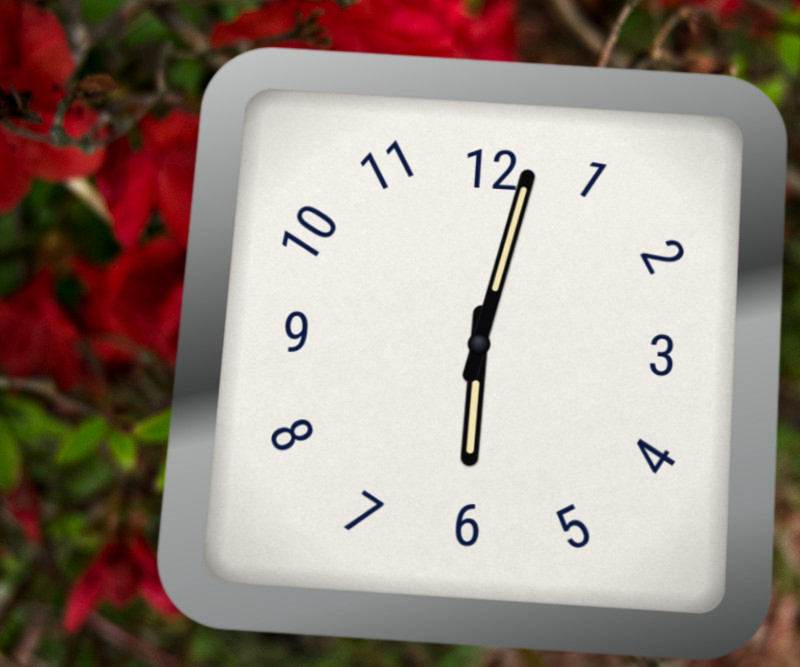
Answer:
h=6 m=2
